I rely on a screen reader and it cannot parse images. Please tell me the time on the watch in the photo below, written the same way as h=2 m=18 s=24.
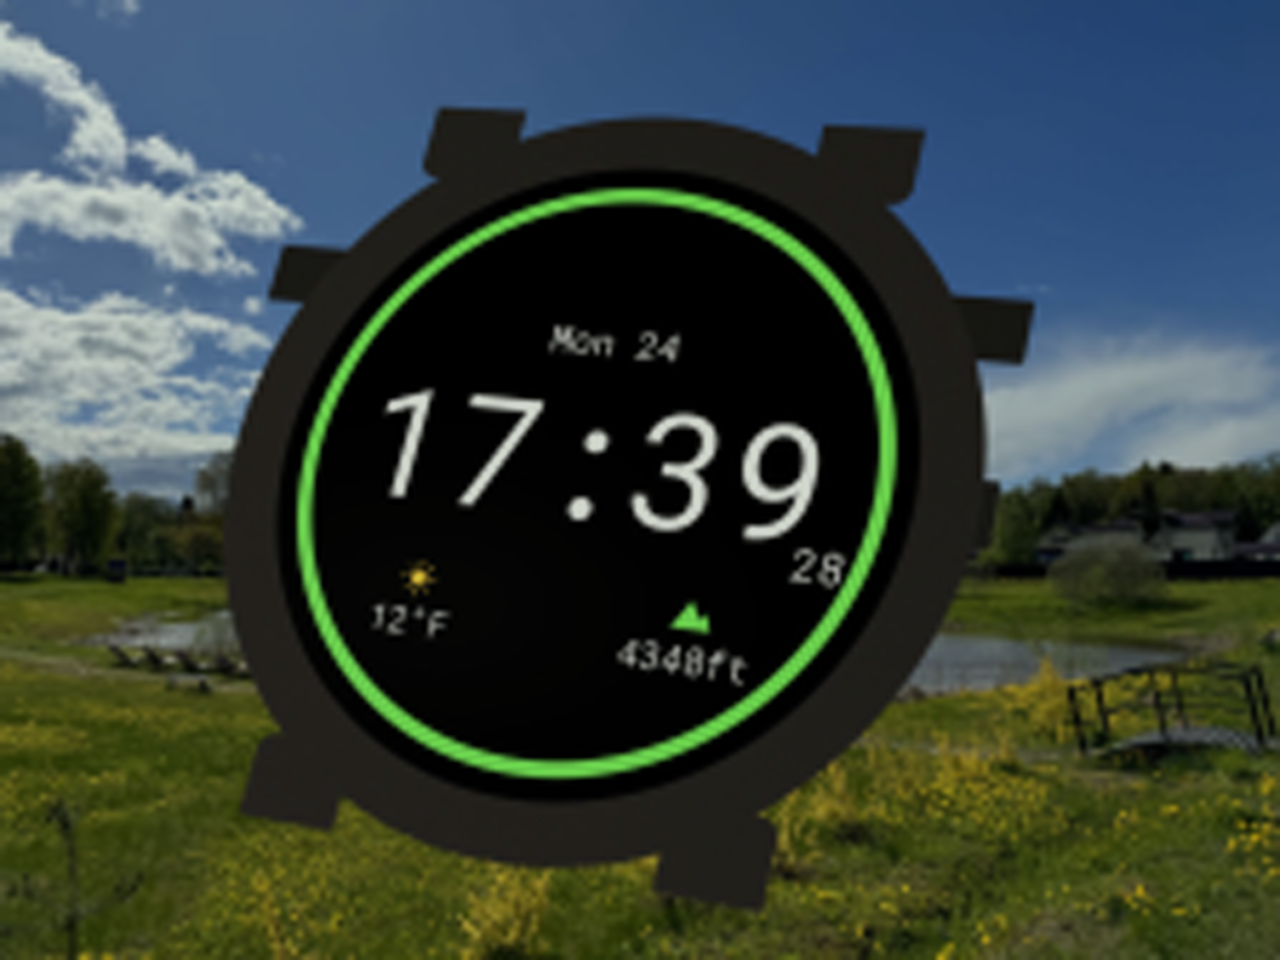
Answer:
h=17 m=39 s=28
